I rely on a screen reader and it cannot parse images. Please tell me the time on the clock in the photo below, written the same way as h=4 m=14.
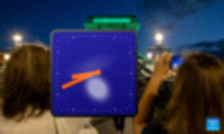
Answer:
h=8 m=41
